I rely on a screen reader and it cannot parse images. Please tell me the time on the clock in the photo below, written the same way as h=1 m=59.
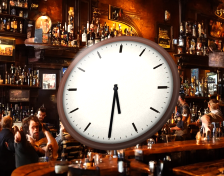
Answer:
h=5 m=30
